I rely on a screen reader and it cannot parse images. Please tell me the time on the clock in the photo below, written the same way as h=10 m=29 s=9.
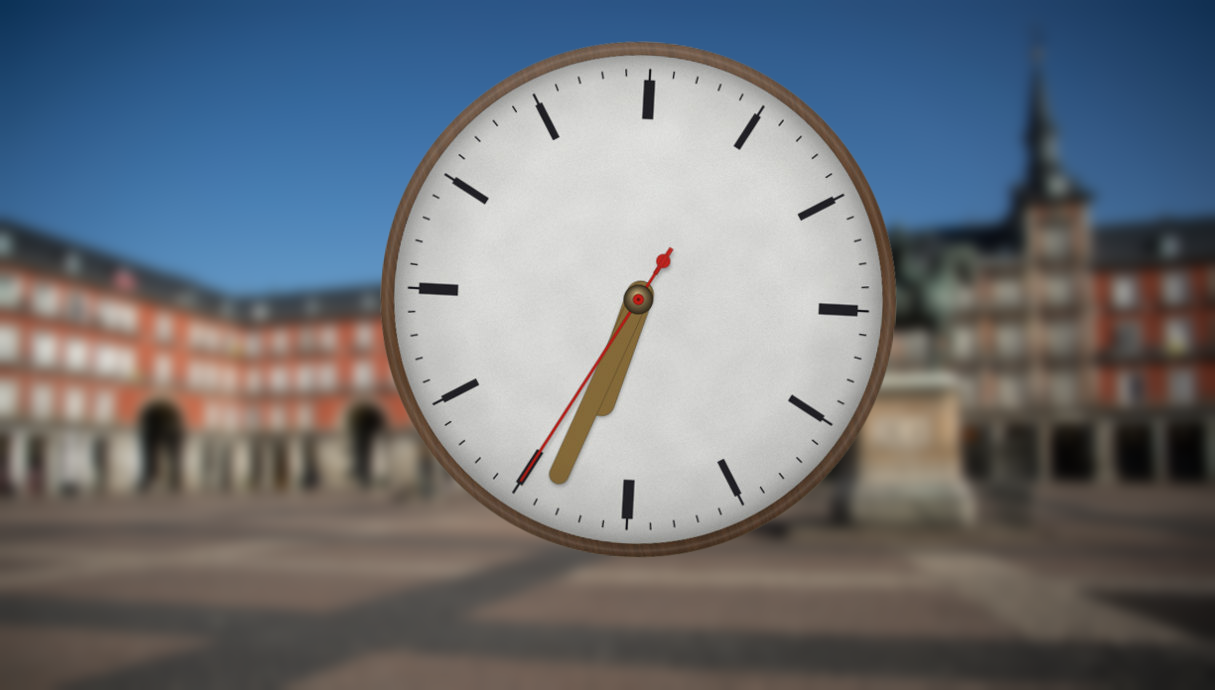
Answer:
h=6 m=33 s=35
